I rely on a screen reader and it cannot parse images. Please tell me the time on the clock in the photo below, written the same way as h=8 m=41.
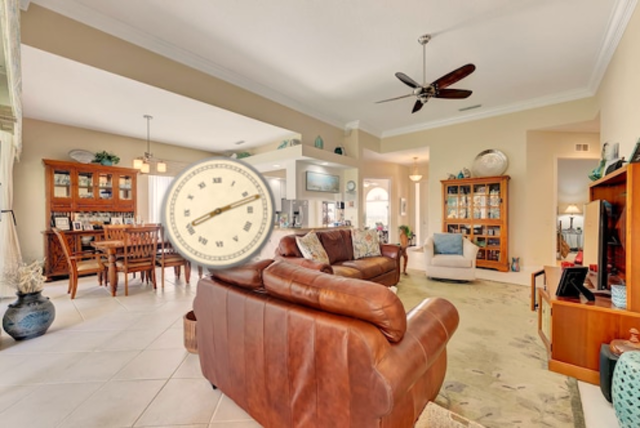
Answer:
h=8 m=12
